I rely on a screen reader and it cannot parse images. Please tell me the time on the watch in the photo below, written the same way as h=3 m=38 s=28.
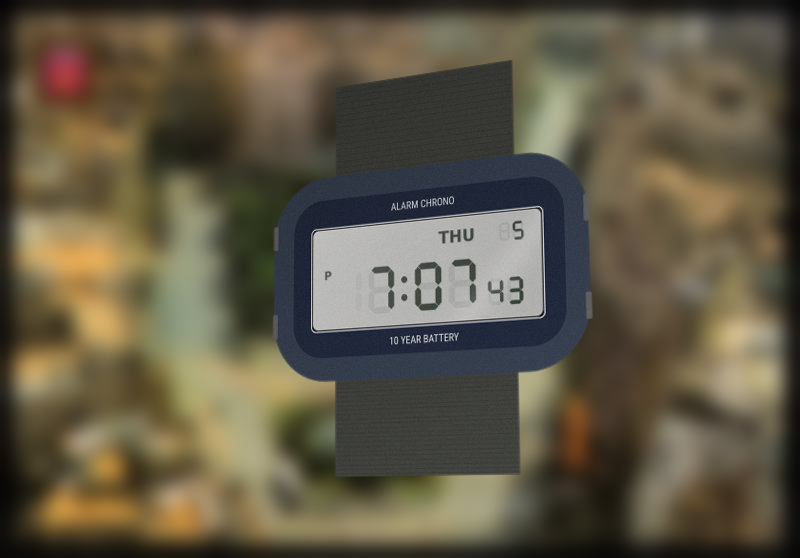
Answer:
h=7 m=7 s=43
